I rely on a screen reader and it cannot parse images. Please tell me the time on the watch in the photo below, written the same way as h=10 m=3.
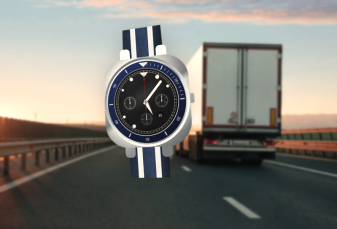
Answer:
h=5 m=7
